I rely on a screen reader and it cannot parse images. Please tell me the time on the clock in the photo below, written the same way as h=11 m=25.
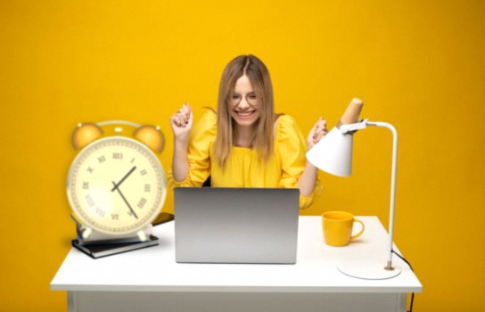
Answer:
h=1 m=24
